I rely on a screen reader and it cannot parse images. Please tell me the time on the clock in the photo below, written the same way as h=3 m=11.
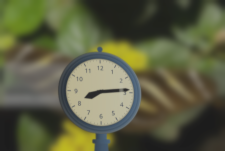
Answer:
h=8 m=14
